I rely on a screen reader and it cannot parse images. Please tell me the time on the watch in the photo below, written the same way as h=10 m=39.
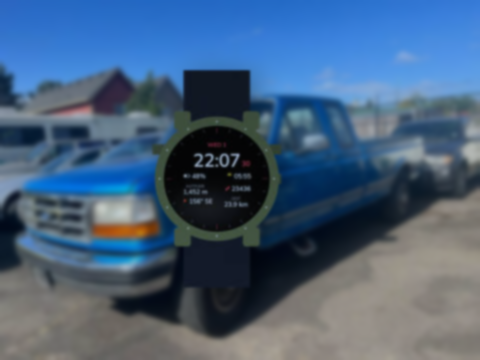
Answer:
h=22 m=7
